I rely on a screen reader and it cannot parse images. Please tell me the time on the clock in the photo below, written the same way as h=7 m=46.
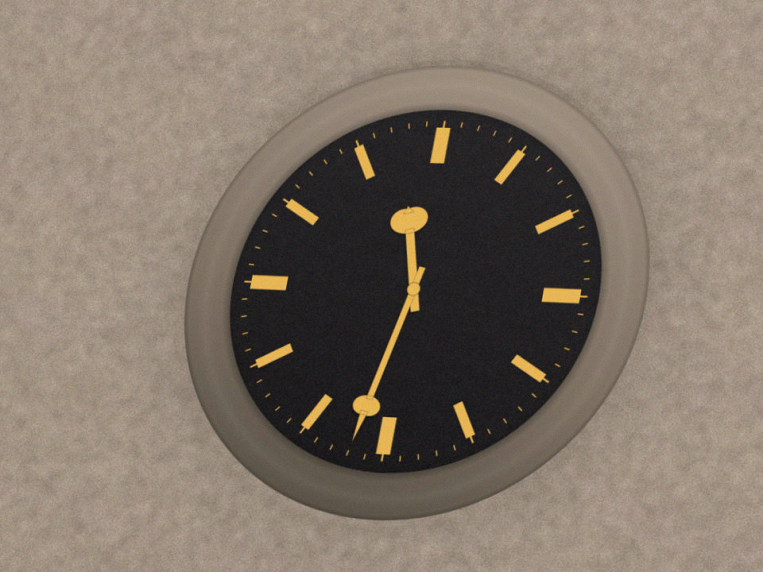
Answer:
h=11 m=32
